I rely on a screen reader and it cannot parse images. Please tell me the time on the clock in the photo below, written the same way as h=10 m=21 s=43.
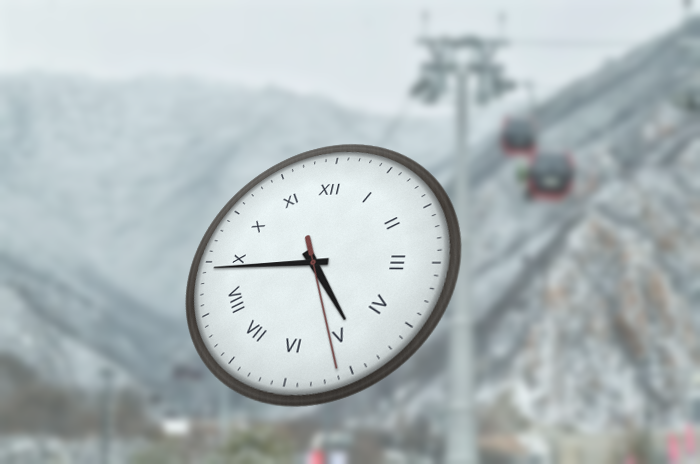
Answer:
h=4 m=44 s=26
